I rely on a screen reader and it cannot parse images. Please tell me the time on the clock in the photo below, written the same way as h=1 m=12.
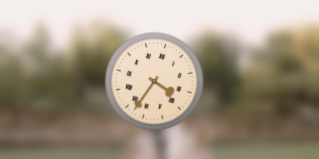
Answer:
h=3 m=33
